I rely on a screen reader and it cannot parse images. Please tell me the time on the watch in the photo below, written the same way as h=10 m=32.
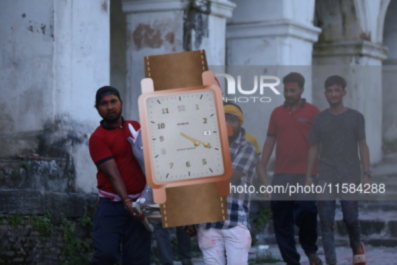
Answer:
h=4 m=20
